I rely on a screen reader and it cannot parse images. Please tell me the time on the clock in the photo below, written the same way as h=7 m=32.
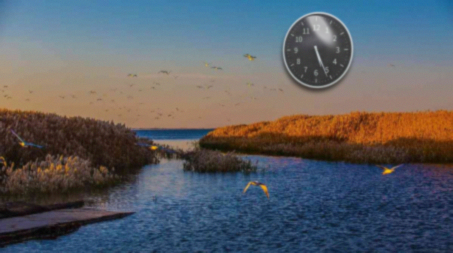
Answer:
h=5 m=26
